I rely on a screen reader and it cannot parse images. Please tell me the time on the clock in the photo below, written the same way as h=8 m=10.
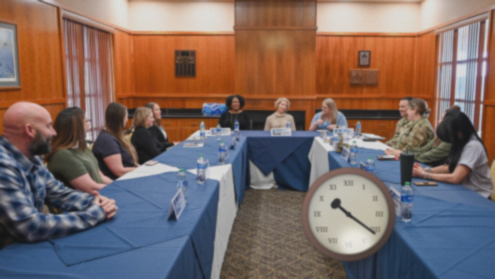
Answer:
h=10 m=21
